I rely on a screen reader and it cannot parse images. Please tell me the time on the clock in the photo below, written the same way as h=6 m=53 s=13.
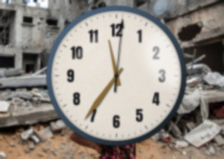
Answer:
h=11 m=36 s=1
